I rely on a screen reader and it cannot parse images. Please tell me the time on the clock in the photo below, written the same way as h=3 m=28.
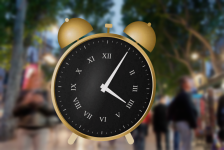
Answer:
h=4 m=5
